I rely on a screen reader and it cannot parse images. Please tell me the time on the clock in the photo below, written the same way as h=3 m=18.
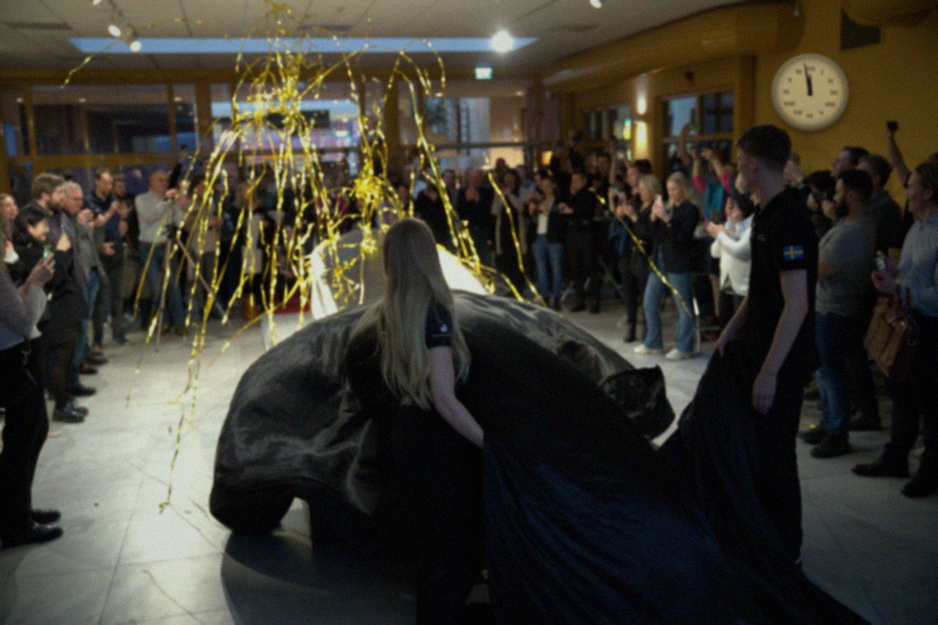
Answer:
h=11 m=58
